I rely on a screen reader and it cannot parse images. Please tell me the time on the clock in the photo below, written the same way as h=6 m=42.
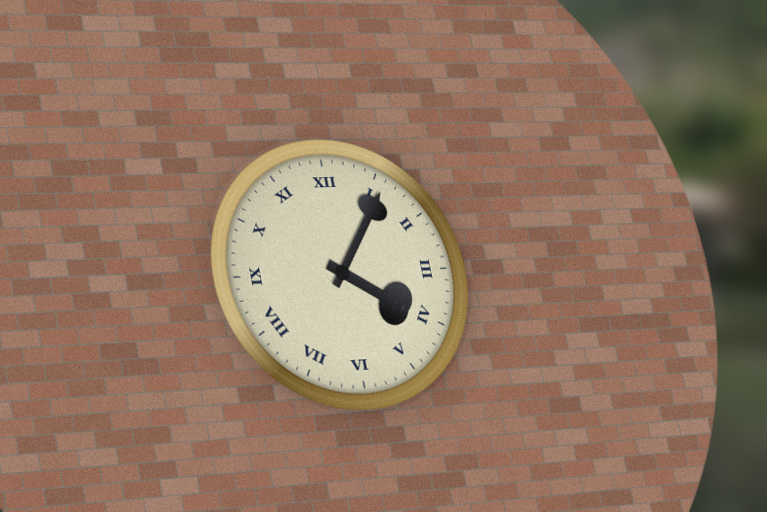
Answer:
h=4 m=6
